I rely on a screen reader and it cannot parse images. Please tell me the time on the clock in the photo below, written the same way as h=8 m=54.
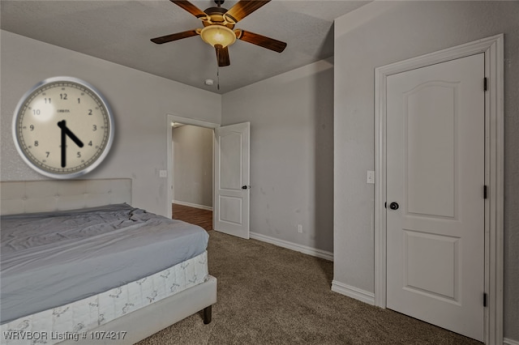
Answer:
h=4 m=30
